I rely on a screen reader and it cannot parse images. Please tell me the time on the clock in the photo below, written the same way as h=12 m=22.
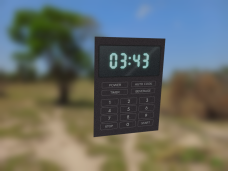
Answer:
h=3 m=43
